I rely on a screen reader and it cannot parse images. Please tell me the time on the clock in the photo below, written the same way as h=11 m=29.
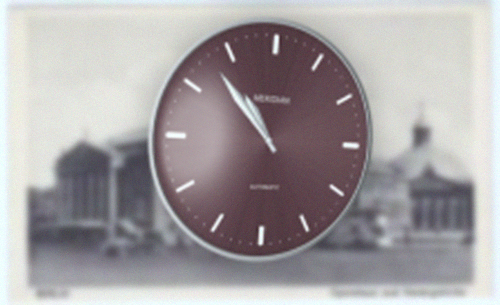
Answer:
h=10 m=53
